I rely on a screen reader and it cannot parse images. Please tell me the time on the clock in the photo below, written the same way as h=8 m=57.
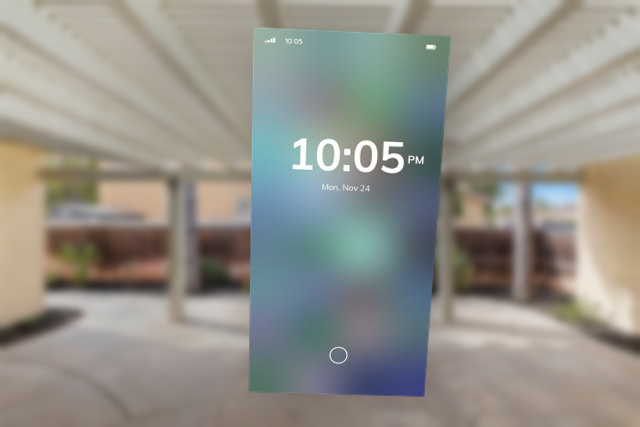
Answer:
h=10 m=5
